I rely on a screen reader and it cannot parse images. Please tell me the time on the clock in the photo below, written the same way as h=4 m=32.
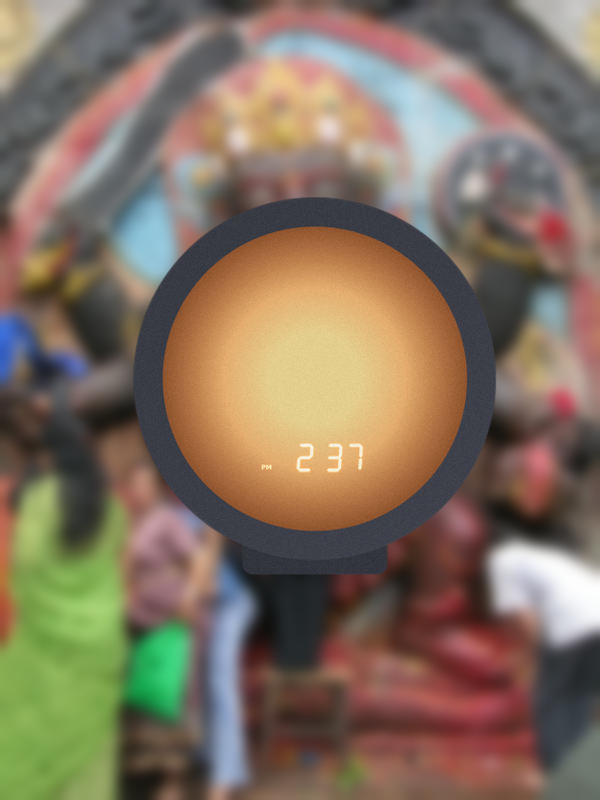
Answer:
h=2 m=37
